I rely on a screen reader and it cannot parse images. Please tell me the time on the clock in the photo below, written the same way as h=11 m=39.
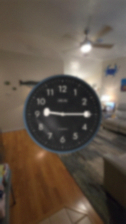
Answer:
h=9 m=15
